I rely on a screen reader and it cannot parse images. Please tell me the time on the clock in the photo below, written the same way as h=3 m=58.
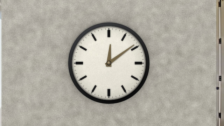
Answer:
h=12 m=9
